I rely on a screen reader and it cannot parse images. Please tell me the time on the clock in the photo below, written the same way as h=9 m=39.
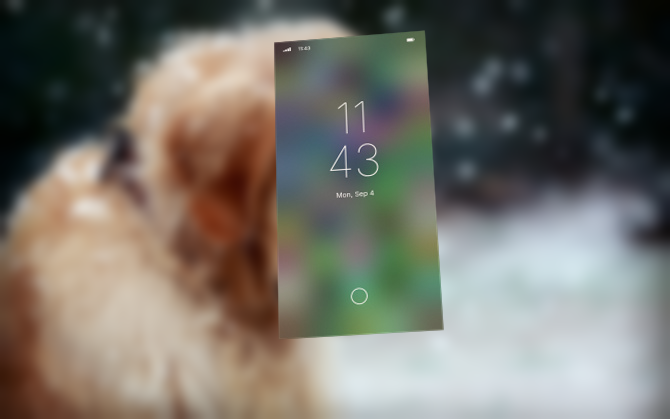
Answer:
h=11 m=43
